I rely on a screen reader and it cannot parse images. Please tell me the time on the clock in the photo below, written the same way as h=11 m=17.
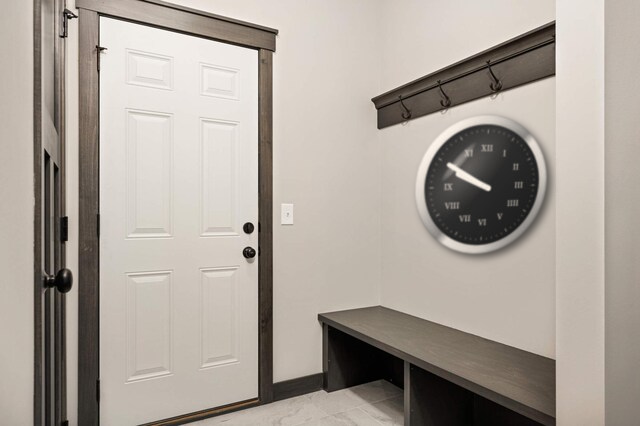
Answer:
h=9 m=50
